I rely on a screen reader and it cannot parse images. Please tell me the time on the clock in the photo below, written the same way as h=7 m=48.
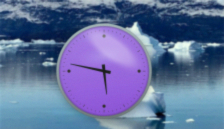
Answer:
h=5 m=47
